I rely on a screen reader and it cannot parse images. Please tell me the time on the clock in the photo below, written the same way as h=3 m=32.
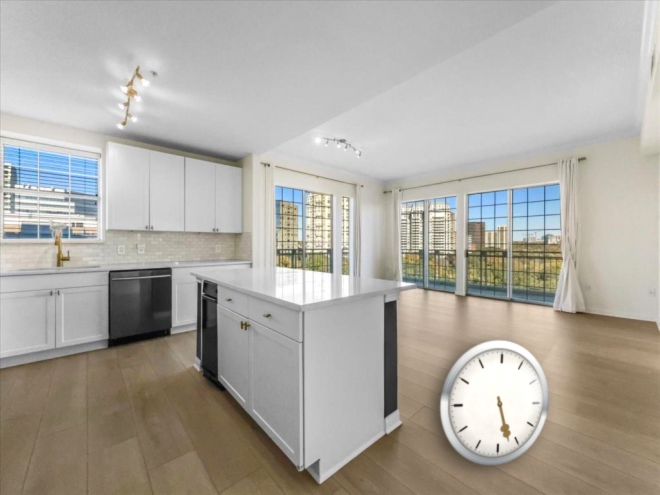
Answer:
h=5 m=27
